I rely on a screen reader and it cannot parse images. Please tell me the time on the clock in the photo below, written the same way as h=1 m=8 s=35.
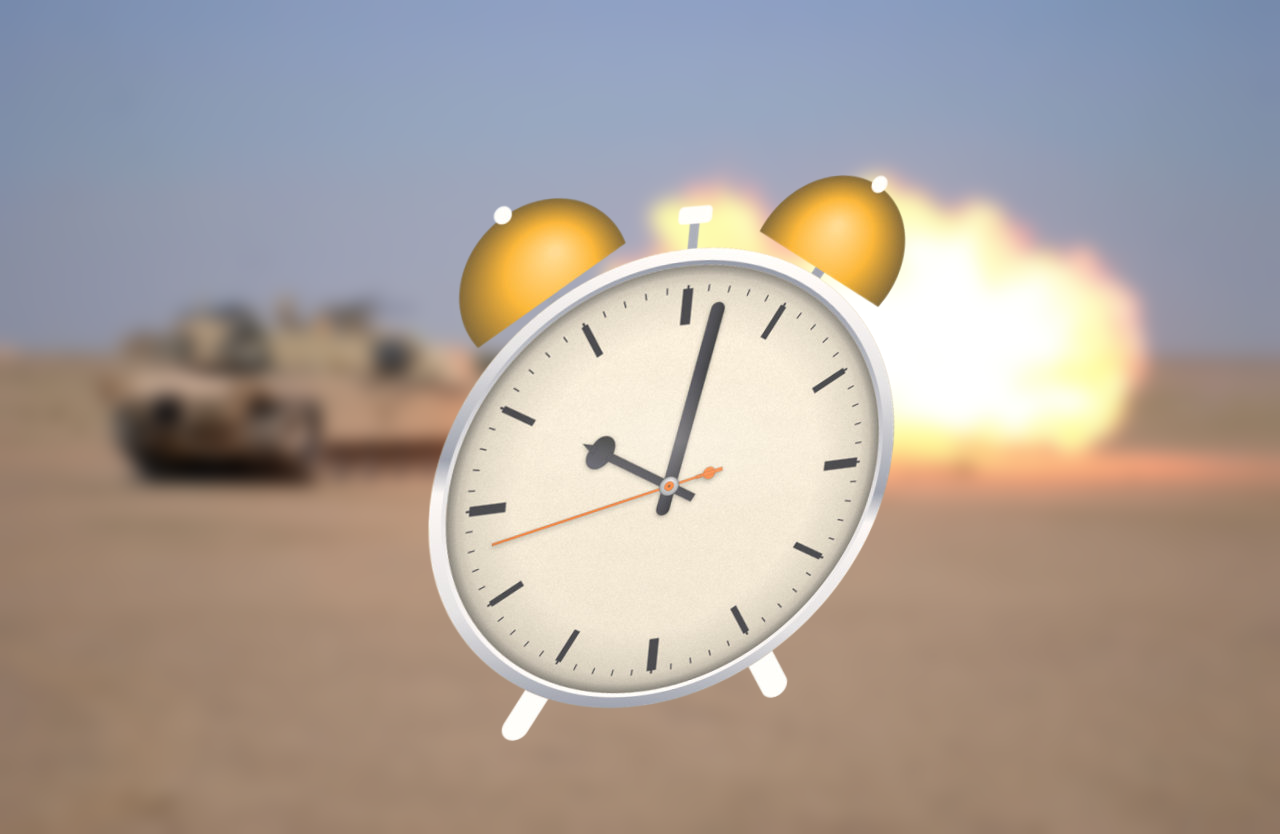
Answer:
h=10 m=1 s=43
